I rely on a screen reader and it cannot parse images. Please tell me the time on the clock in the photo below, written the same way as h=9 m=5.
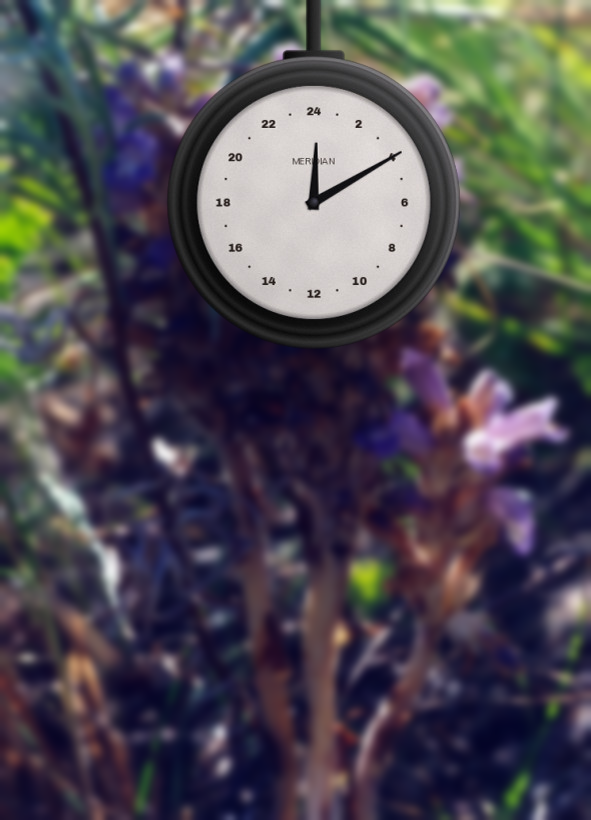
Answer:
h=0 m=10
